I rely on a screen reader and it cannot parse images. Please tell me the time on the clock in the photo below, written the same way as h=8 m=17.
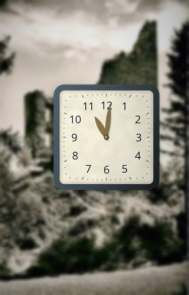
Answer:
h=11 m=1
